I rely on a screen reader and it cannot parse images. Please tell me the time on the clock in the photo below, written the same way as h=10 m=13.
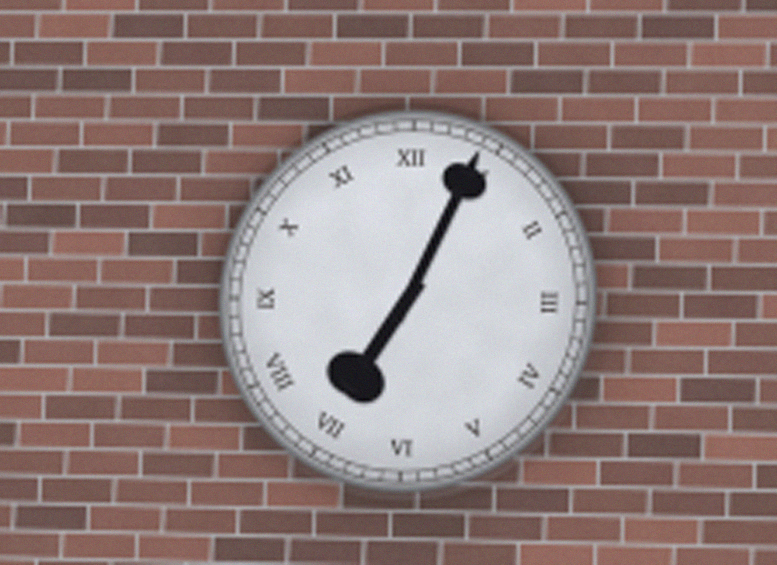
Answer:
h=7 m=4
